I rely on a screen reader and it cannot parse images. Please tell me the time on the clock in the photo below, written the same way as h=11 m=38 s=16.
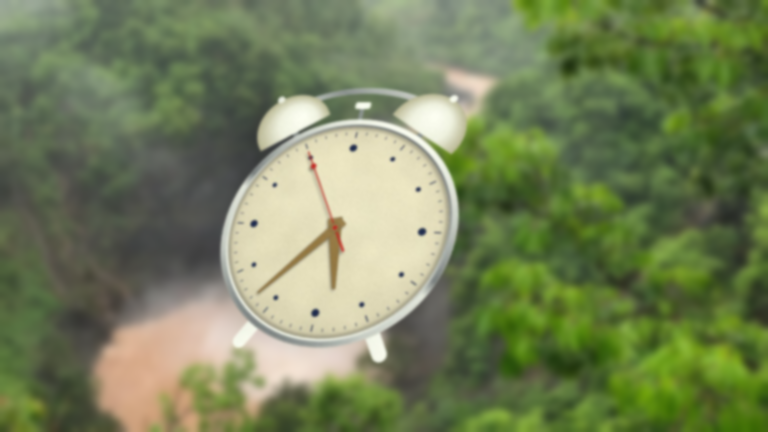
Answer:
h=5 m=36 s=55
